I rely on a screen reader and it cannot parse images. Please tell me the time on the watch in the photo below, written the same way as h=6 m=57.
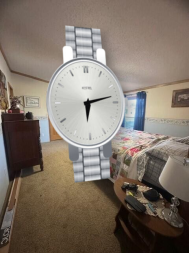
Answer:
h=6 m=13
